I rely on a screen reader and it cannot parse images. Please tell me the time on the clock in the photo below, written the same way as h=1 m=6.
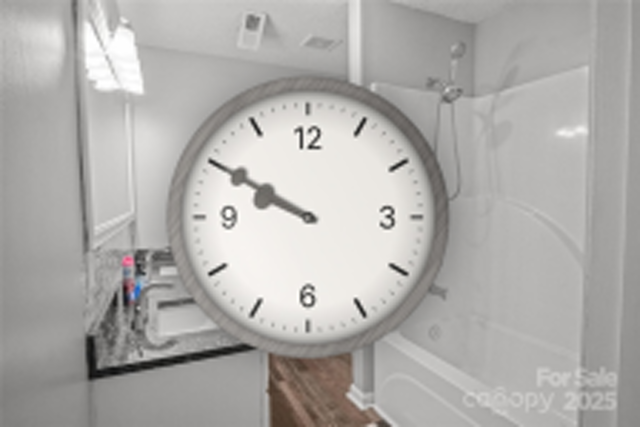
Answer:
h=9 m=50
